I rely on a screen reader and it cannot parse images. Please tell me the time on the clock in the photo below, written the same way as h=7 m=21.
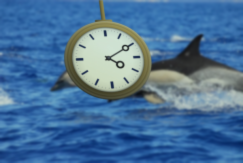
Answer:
h=4 m=10
